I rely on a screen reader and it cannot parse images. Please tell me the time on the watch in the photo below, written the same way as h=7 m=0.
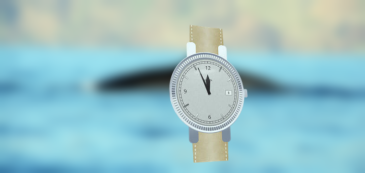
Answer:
h=11 m=56
